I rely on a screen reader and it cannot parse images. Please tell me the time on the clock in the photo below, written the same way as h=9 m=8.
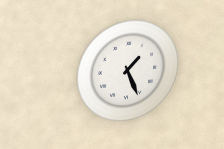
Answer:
h=1 m=26
